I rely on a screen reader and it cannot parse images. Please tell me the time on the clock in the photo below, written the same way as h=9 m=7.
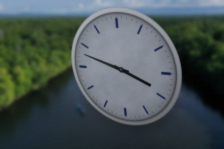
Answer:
h=3 m=48
